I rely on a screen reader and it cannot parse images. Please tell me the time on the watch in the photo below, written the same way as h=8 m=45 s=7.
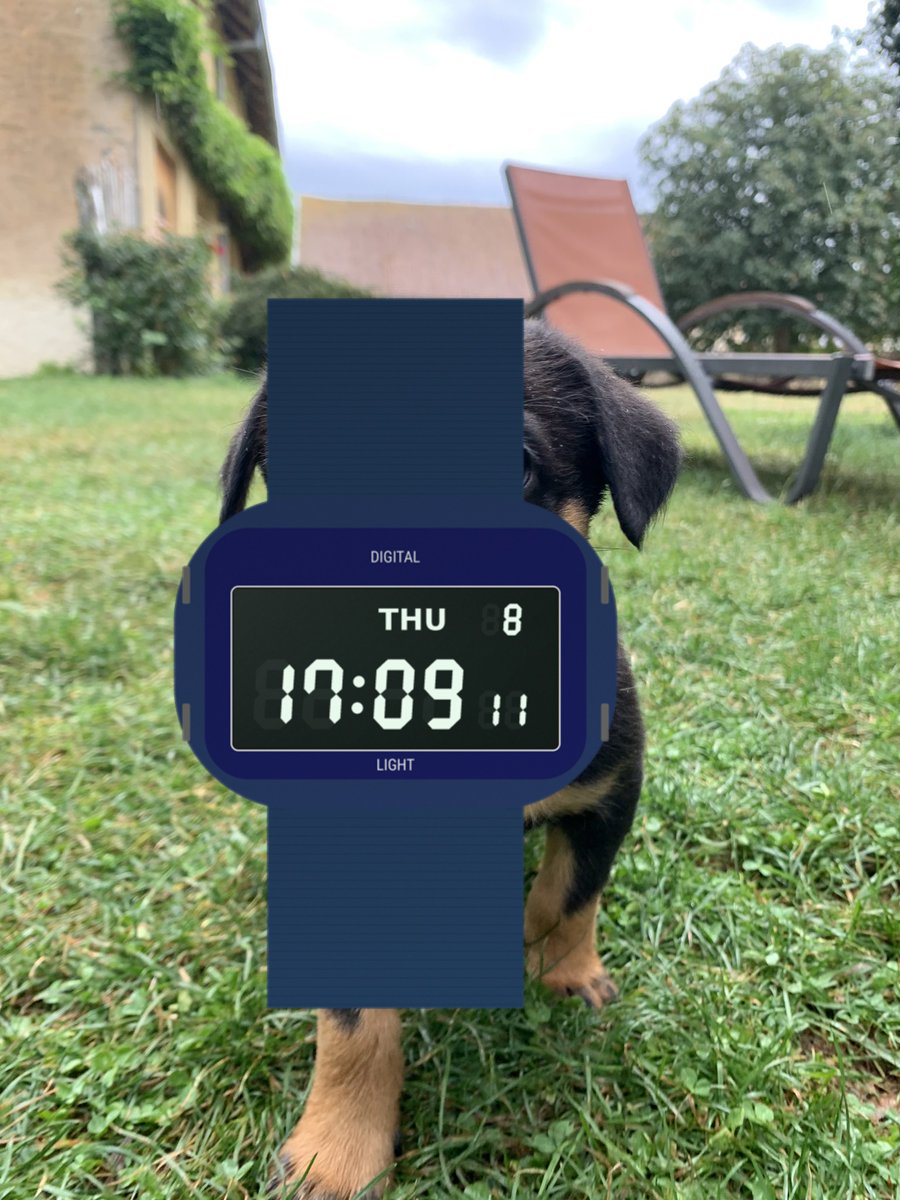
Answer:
h=17 m=9 s=11
